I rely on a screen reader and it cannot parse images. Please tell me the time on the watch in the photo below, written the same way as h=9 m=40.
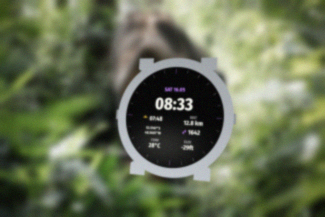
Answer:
h=8 m=33
